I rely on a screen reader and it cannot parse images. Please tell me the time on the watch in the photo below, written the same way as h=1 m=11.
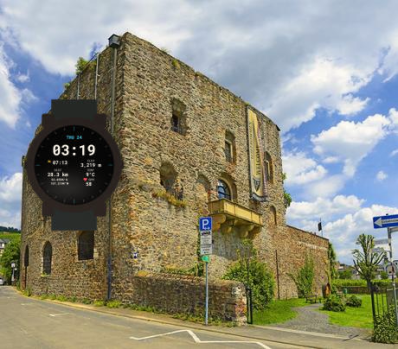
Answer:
h=3 m=19
